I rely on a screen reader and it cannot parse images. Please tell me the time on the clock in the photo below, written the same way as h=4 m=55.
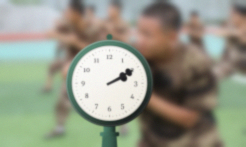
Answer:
h=2 m=10
